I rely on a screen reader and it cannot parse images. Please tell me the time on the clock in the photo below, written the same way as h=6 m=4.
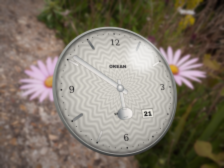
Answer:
h=5 m=51
